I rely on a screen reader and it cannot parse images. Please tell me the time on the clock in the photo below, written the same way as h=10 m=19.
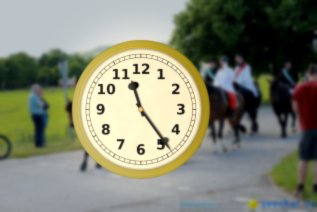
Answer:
h=11 m=24
